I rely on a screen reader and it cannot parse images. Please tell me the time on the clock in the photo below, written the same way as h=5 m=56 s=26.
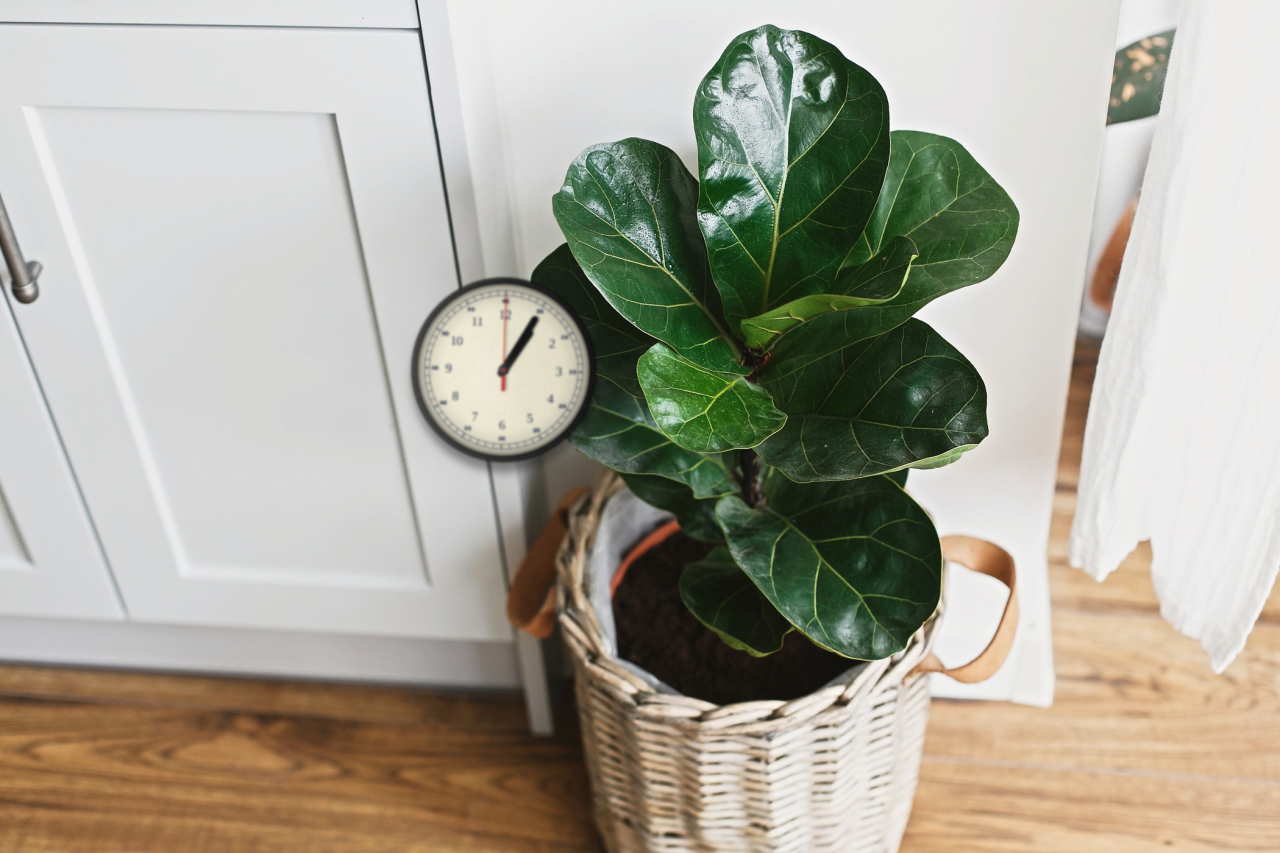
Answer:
h=1 m=5 s=0
